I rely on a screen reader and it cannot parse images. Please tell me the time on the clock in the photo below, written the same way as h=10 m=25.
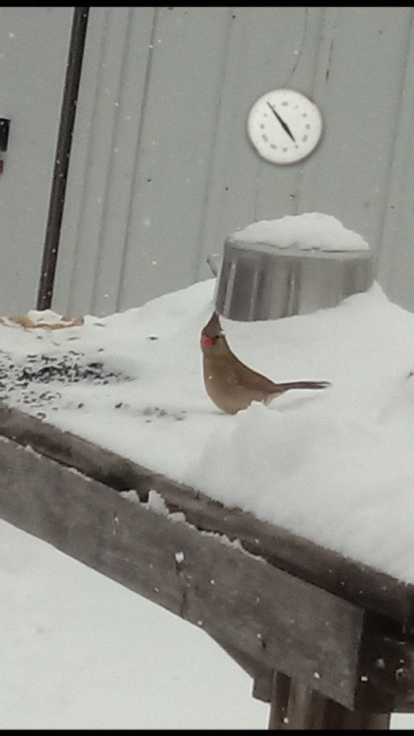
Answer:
h=4 m=54
